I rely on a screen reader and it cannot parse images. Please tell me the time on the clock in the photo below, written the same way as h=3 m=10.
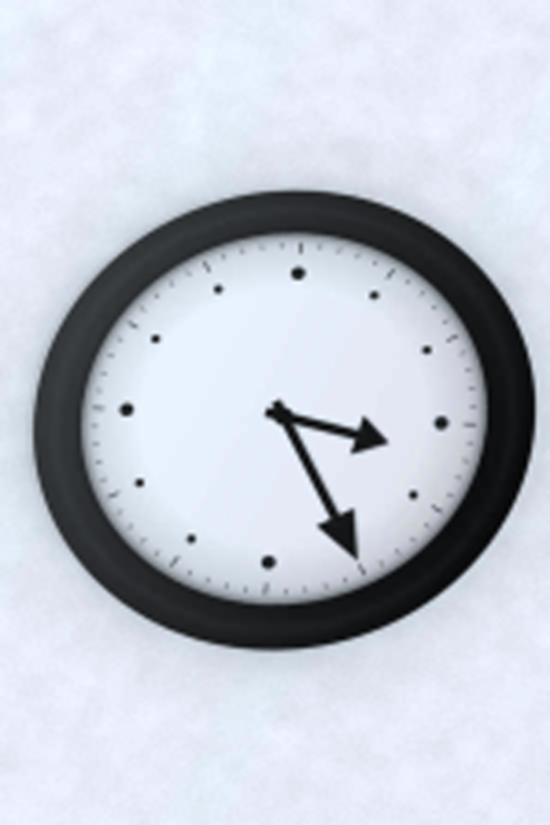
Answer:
h=3 m=25
